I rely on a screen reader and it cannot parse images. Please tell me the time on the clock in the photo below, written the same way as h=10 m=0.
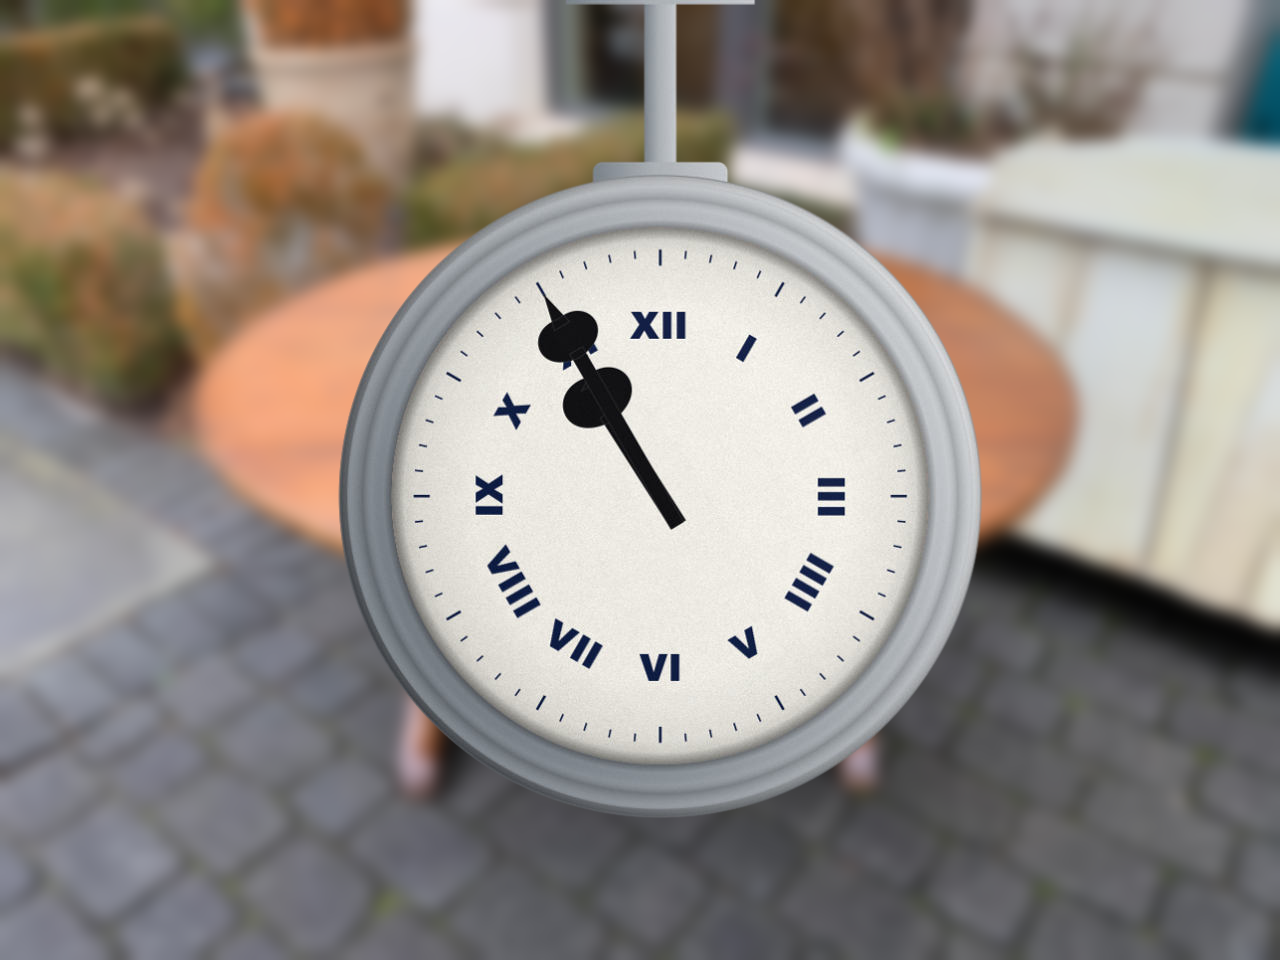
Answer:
h=10 m=55
